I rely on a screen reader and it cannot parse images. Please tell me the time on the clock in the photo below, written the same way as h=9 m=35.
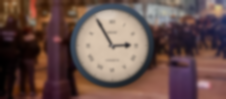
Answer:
h=2 m=55
